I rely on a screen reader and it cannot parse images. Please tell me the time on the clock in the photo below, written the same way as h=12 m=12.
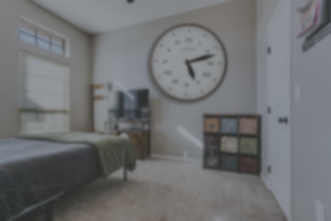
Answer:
h=5 m=12
